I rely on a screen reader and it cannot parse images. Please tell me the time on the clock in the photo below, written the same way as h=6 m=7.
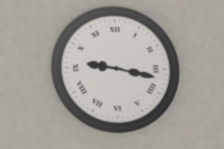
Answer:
h=9 m=17
